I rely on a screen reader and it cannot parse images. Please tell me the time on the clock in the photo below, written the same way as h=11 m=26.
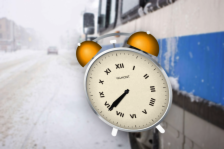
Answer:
h=7 m=39
